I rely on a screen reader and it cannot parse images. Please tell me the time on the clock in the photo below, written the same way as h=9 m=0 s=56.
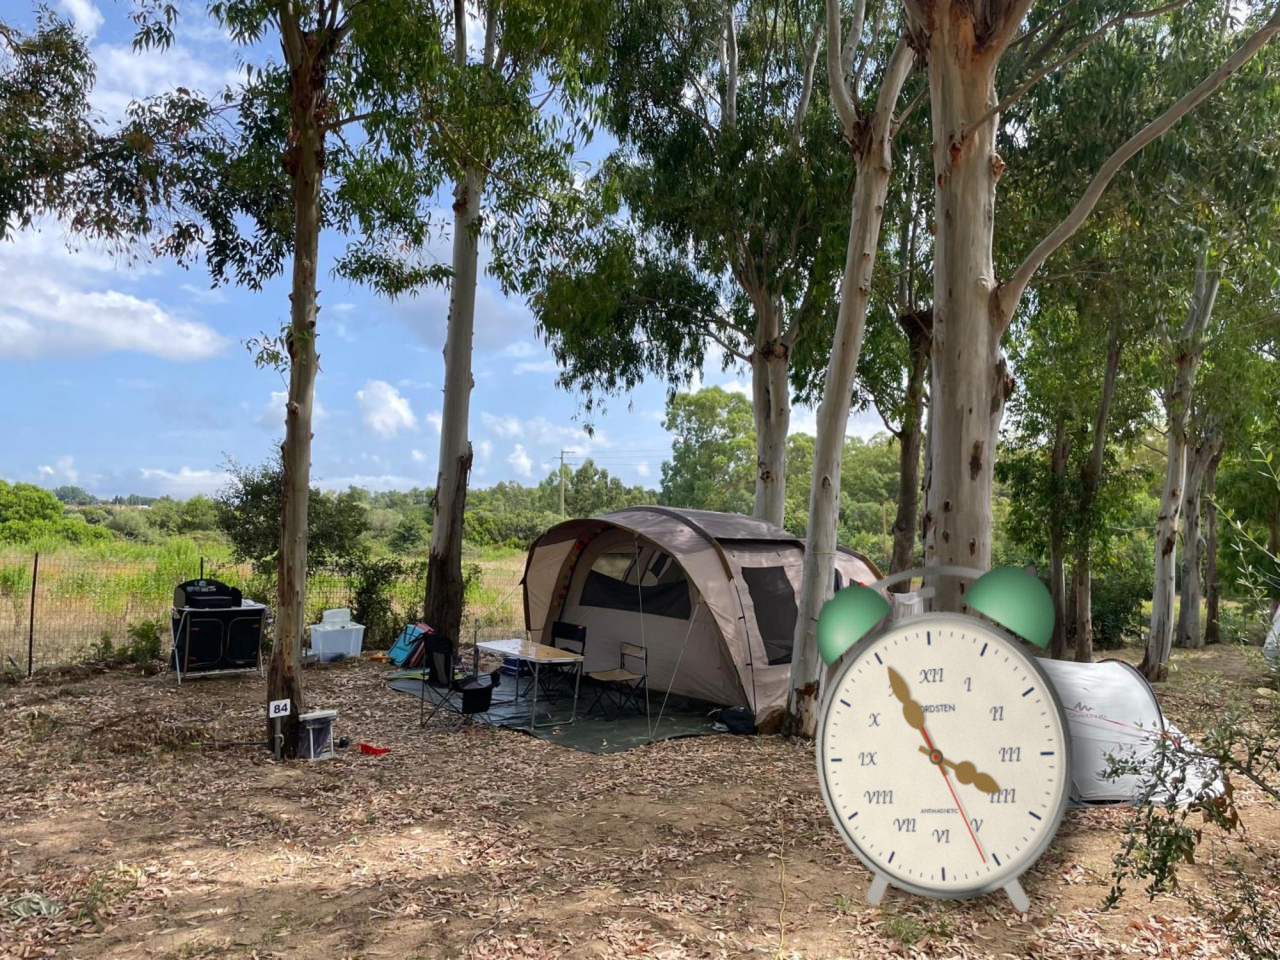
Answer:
h=3 m=55 s=26
